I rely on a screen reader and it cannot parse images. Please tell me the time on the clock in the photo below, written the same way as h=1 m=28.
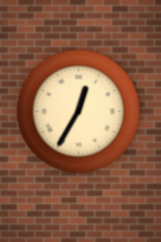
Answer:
h=12 m=35
